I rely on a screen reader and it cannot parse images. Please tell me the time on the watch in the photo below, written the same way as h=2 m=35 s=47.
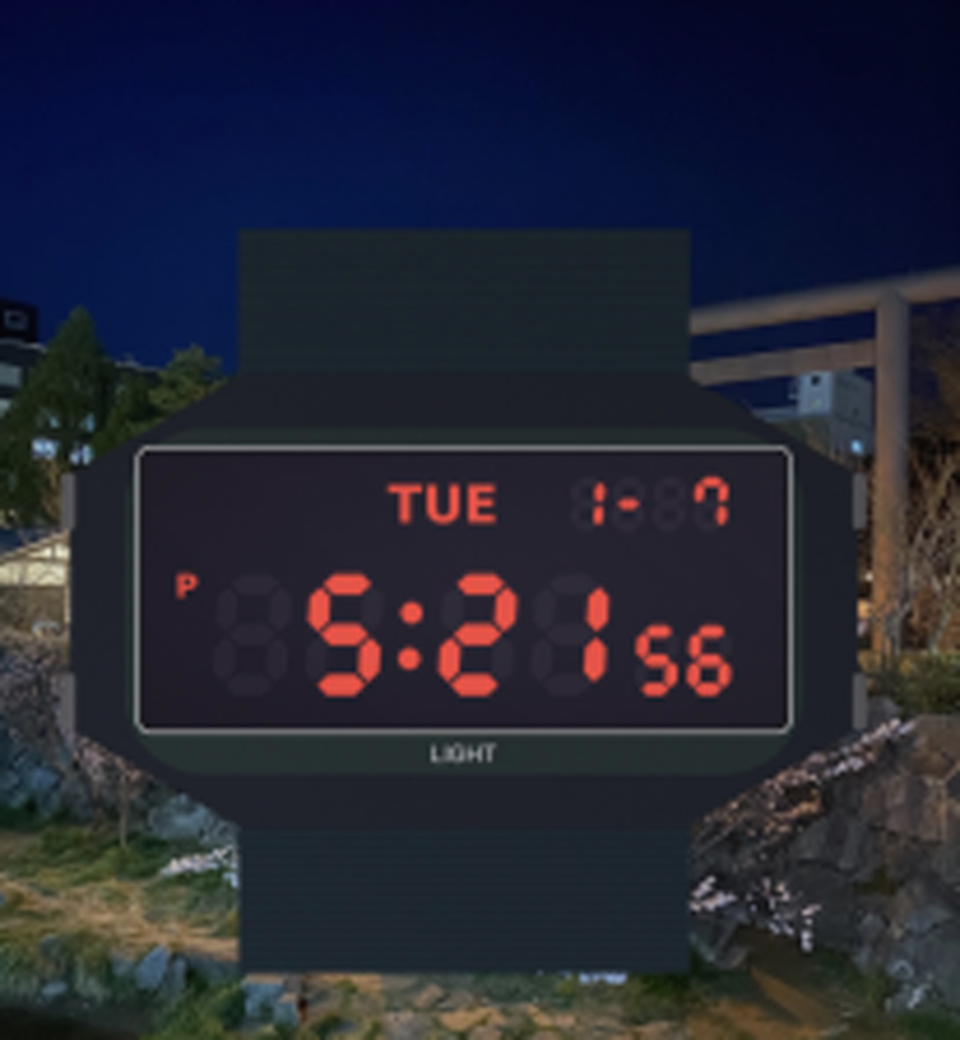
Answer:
h=5 m=21 s=56
